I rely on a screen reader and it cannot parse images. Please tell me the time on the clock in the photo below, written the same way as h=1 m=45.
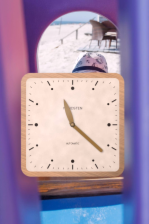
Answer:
h=11 m=22
